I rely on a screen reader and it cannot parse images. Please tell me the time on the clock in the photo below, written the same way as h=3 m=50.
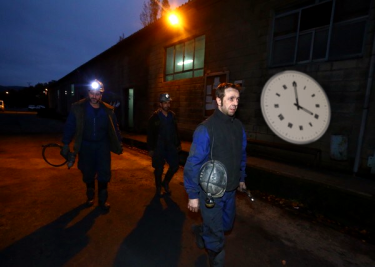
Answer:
h=4 m=0
